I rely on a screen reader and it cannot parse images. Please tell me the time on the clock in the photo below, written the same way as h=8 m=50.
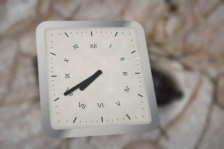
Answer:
h=7 m=40
